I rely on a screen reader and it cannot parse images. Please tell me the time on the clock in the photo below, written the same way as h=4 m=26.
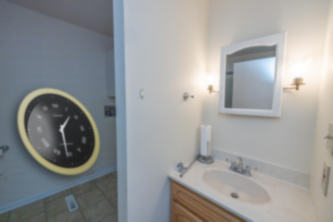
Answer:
h=1 m=31
